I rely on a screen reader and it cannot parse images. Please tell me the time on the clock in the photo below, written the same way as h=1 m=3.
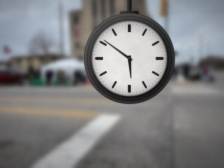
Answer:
h=5 m=51
